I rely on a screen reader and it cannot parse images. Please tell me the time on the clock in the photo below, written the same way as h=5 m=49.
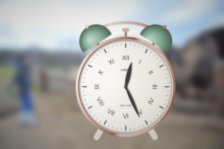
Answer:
h=12 m=26
